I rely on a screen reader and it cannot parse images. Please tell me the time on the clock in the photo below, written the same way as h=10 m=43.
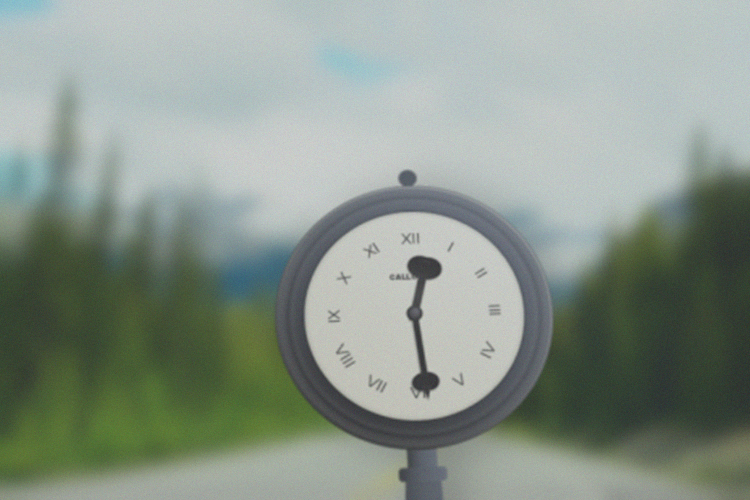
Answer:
h=12 m=29
